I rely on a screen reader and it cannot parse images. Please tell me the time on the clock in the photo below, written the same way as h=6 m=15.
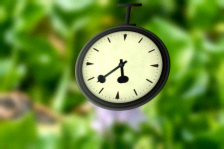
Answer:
h=5 m=38
